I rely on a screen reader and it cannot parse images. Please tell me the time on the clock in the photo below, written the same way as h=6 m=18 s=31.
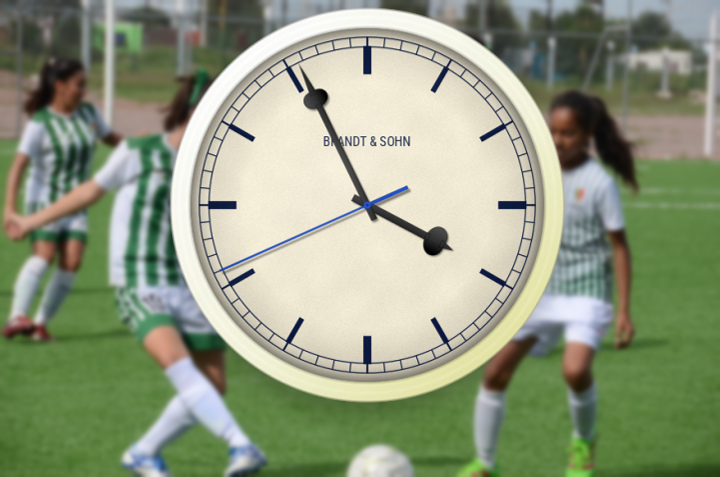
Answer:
h=3 m=55 s=41
